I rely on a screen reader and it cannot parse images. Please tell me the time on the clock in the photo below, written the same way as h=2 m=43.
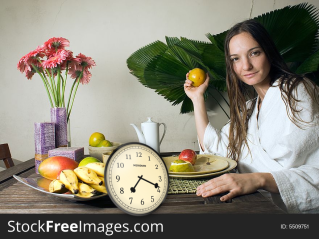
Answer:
h=7 m=19
